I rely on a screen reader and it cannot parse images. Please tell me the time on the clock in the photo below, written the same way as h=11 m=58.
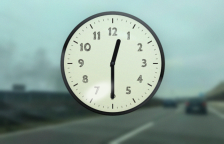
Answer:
h=12 m=30
